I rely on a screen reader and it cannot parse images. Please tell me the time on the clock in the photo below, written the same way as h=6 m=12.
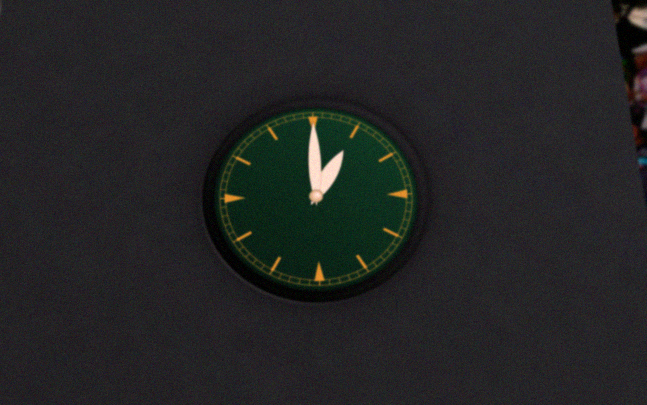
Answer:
h=1 m=0
